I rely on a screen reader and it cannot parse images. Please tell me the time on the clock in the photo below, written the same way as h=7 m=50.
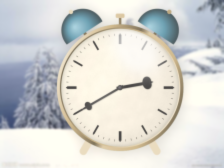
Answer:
h=2 m=40
